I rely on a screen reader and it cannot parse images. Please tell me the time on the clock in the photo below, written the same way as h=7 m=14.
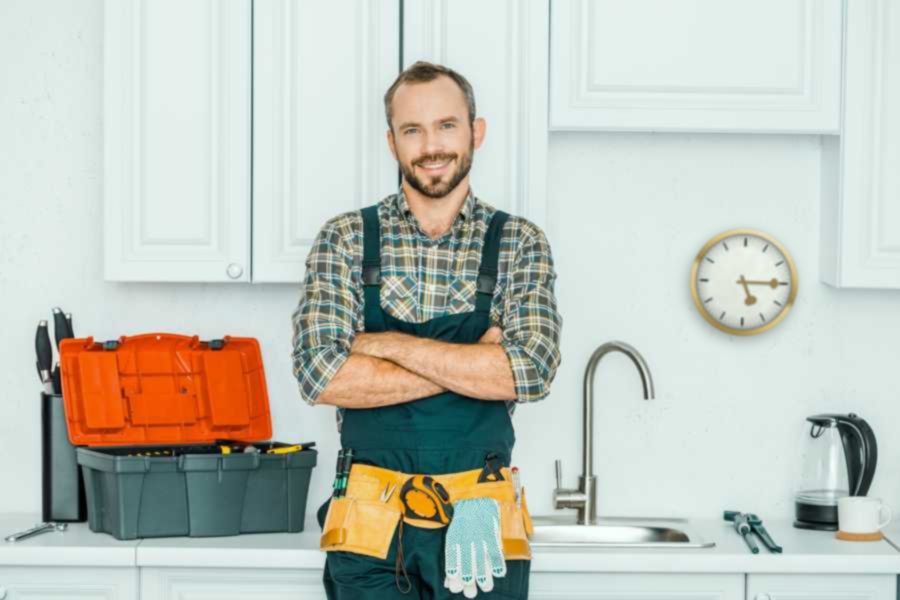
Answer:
h=5 m=15
